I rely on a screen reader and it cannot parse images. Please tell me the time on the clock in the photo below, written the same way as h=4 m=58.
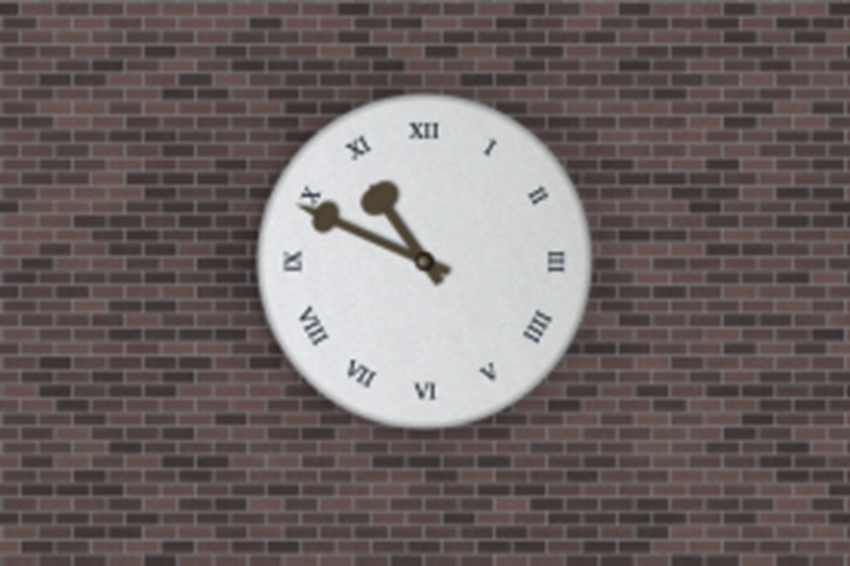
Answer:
h=10 m=49
